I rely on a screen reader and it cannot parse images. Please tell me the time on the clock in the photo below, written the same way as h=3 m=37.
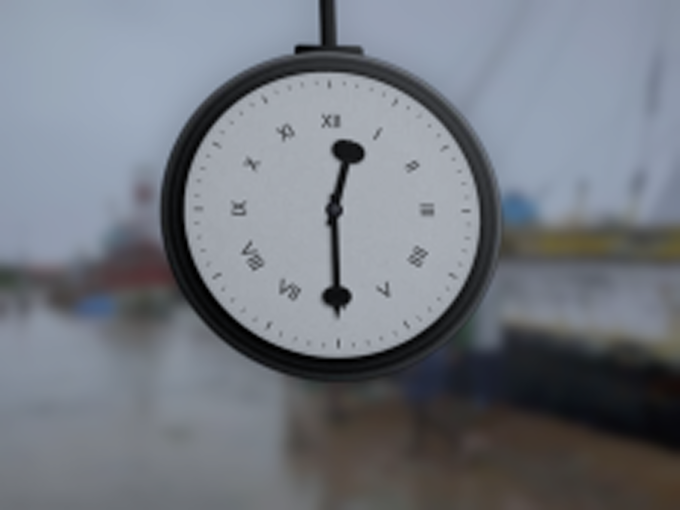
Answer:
h=12 m=30
